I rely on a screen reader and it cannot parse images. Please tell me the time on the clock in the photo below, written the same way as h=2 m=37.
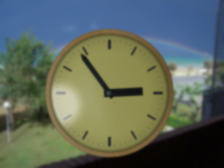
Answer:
h=2 m=54
